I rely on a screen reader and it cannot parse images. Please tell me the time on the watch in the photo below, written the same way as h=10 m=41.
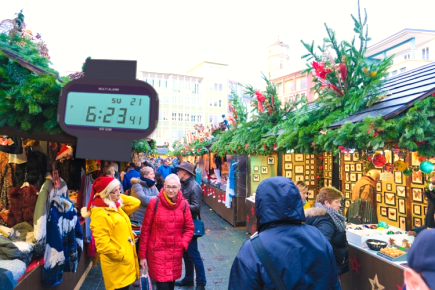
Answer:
h=6 m=23
